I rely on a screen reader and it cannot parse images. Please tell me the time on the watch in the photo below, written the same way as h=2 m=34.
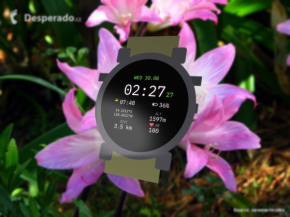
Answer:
h=2 m=27
